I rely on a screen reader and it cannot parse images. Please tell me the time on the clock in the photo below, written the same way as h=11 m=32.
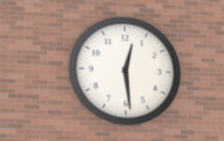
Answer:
h=12 m=29
